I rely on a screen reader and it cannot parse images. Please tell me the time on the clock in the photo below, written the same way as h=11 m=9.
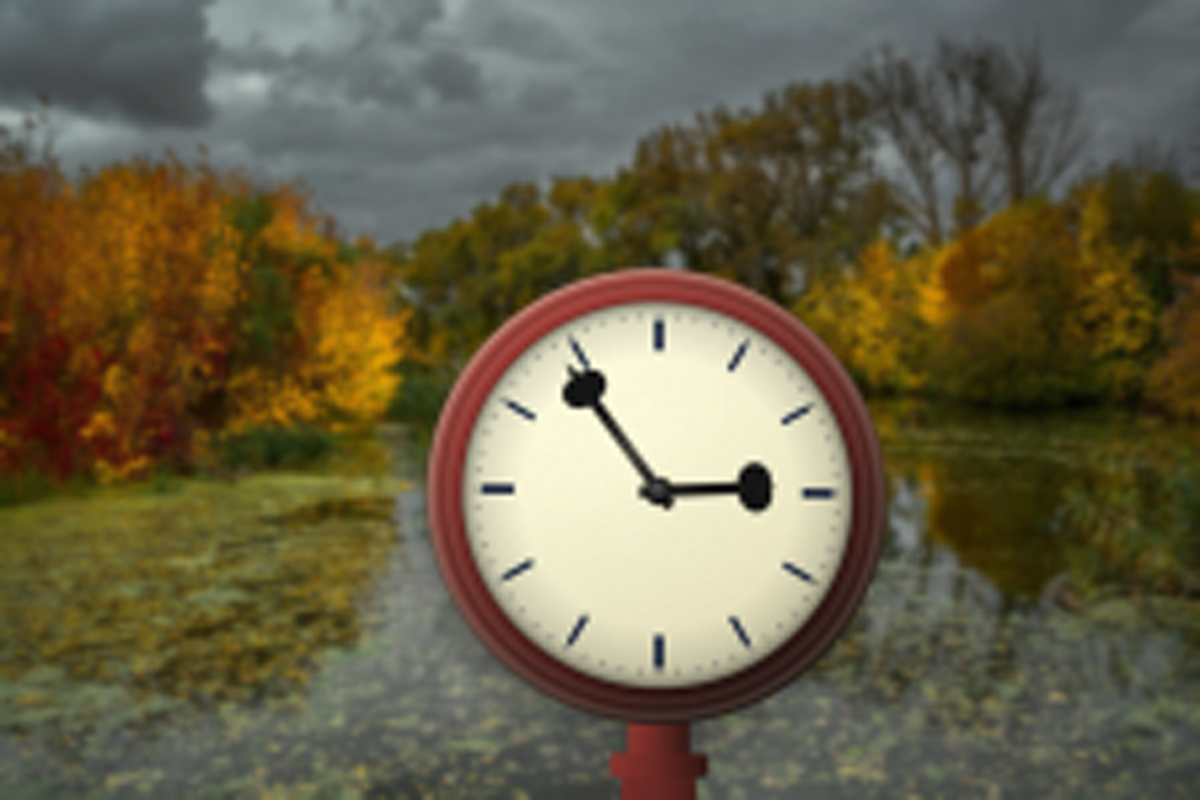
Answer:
h=2 m=54
